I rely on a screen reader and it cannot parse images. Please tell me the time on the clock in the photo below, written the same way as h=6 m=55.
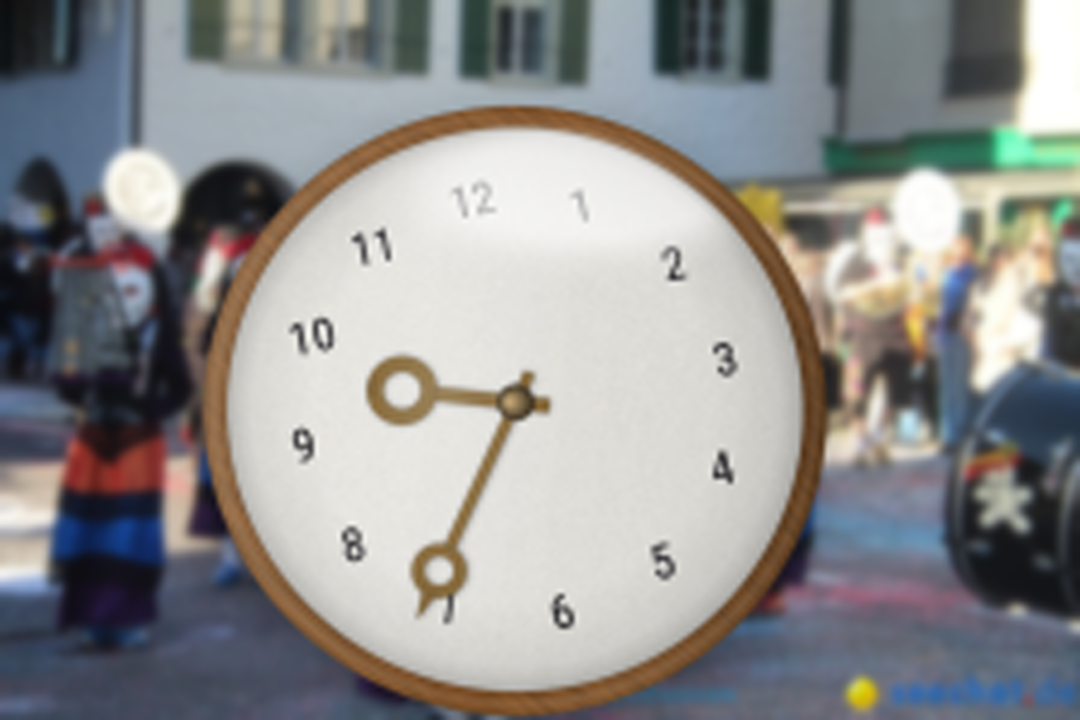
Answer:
h=9 m=36
